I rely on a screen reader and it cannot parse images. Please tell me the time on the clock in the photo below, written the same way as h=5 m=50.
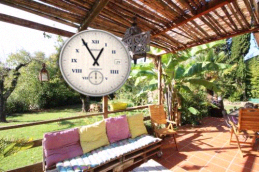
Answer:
h=12 m=55
